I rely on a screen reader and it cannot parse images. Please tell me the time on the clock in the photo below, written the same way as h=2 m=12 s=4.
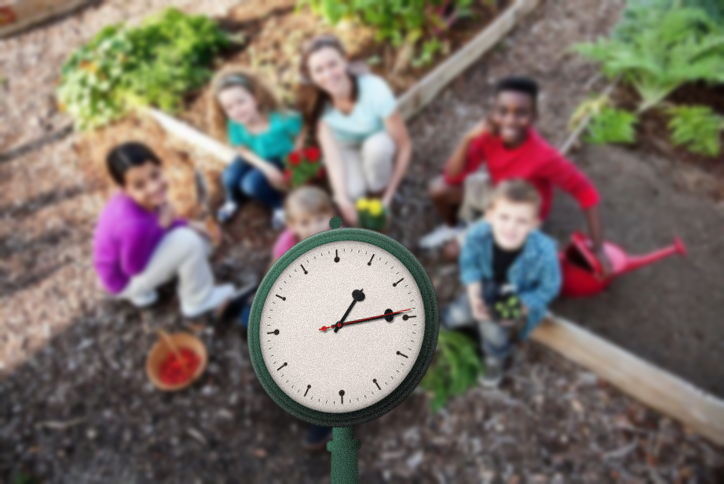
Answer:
h=1 m=14 s=14
